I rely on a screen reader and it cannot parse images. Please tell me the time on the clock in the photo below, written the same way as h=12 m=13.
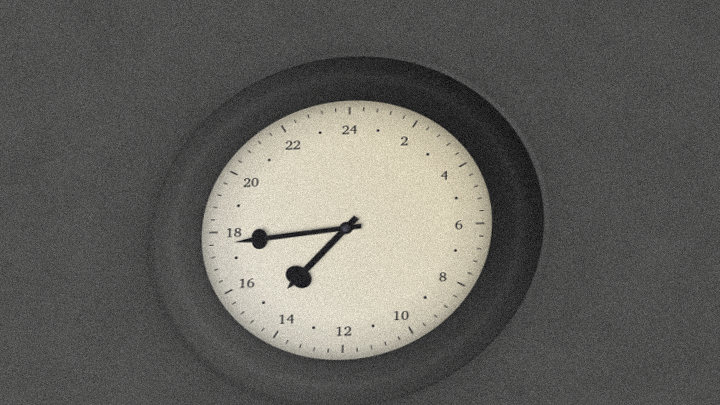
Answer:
h=14 m=44
